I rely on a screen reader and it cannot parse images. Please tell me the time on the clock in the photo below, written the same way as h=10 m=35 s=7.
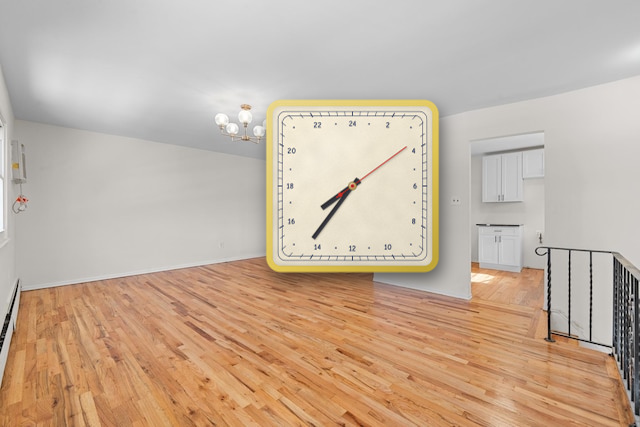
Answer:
h=15 m=36 s=9
